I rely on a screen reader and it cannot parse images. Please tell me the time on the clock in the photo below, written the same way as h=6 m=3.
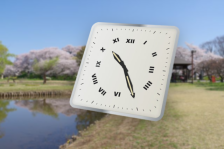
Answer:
h=10 m=25
